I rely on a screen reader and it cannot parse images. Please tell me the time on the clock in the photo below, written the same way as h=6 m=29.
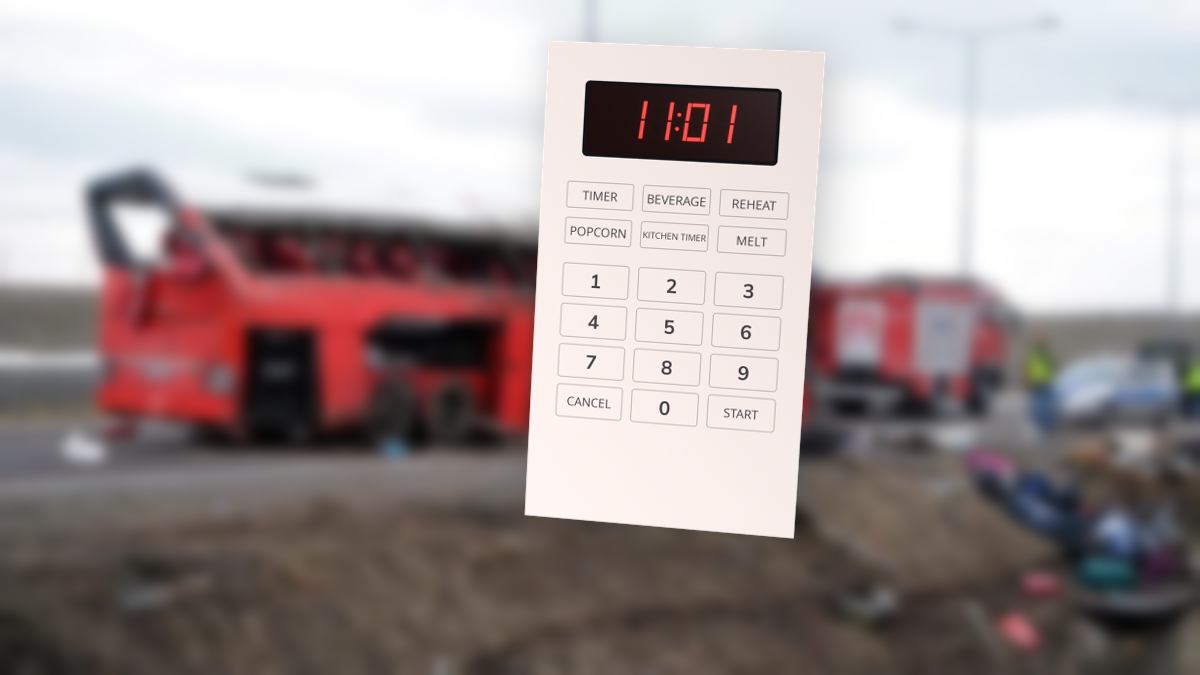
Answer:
h=11 m=1
